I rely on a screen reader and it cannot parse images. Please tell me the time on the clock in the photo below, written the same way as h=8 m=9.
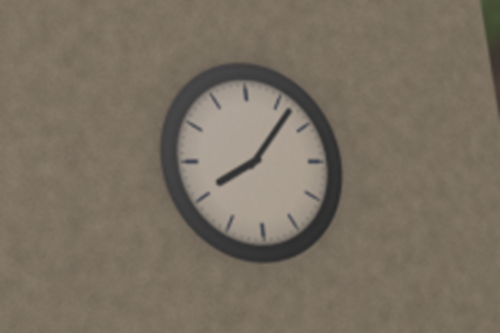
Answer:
h=8 m=7
